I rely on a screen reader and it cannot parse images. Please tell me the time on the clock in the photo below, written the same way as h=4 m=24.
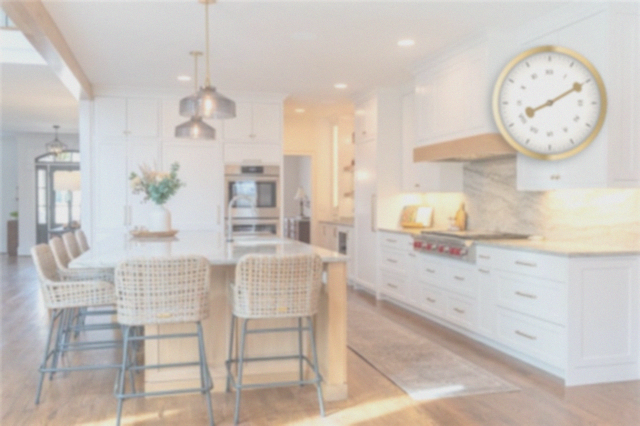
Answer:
h=8 m=10
